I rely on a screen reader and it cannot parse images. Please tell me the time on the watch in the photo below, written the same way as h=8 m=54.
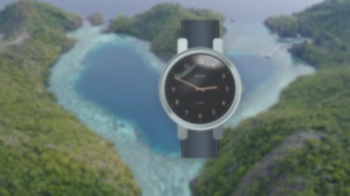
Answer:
h=2 m=49
